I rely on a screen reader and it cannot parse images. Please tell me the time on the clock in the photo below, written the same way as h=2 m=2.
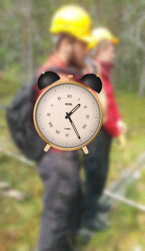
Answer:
h=1 m=25
